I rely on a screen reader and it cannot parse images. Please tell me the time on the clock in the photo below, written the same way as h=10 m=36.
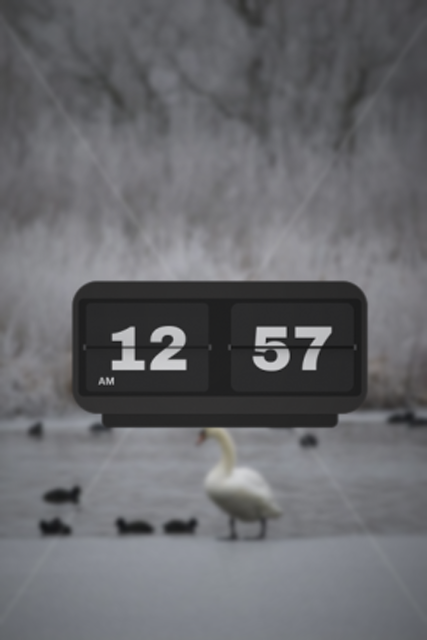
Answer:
h=12 m=57
